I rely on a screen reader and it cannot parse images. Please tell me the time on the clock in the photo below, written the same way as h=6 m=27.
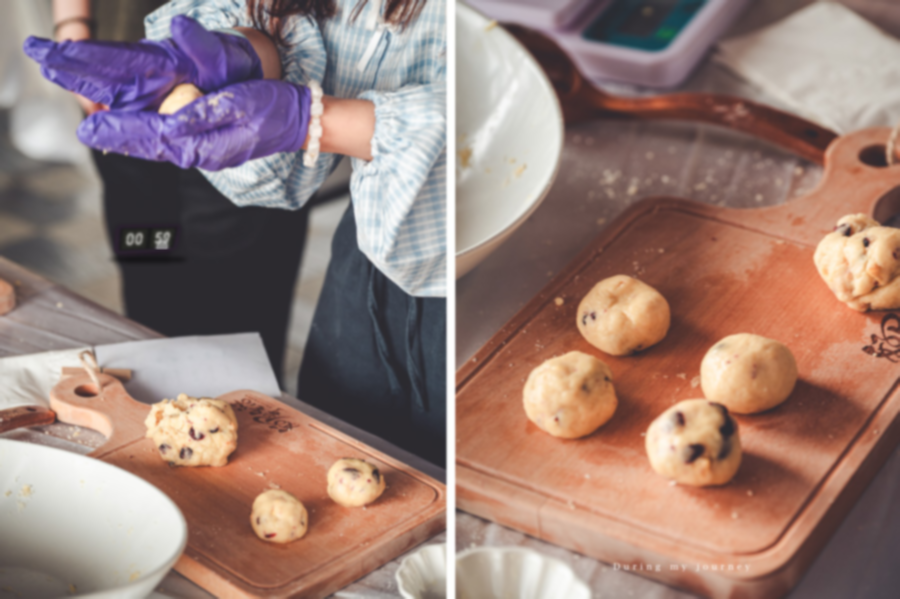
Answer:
h=0 m=59
